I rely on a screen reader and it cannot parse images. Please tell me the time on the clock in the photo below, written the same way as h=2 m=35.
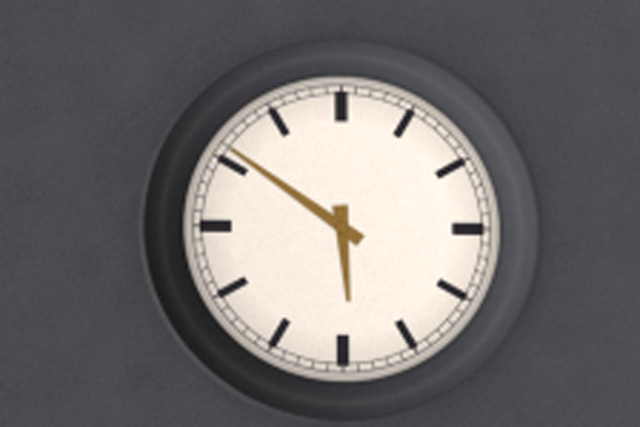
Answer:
h=5 m=51
